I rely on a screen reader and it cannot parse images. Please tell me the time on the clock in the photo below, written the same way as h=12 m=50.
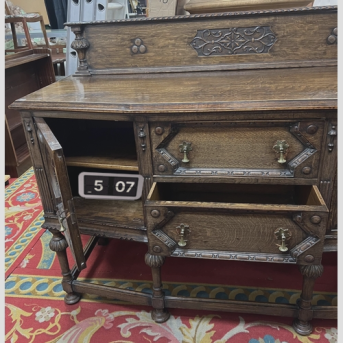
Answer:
h=5 m=7
